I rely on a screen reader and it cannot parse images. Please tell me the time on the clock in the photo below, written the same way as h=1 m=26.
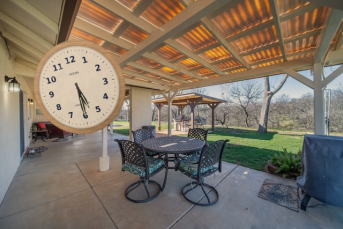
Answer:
h=5 m=30
